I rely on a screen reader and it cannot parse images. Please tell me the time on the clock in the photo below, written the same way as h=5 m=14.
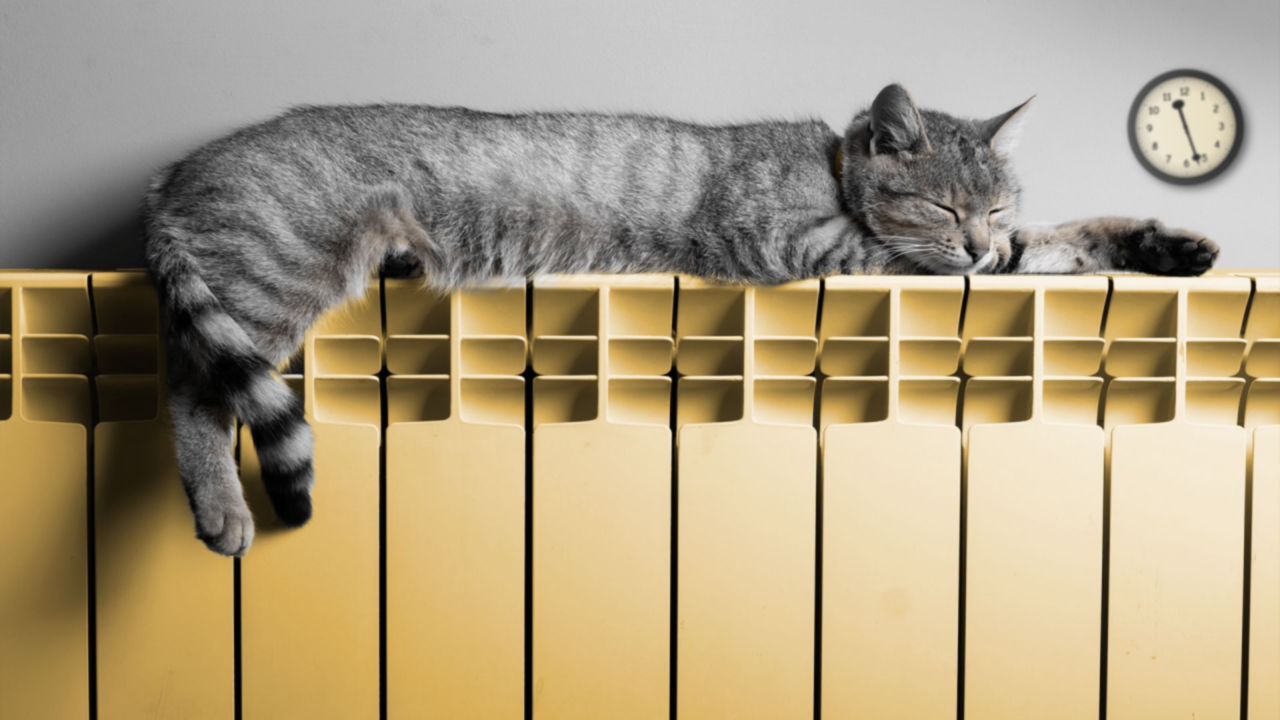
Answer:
h=11 m=27
